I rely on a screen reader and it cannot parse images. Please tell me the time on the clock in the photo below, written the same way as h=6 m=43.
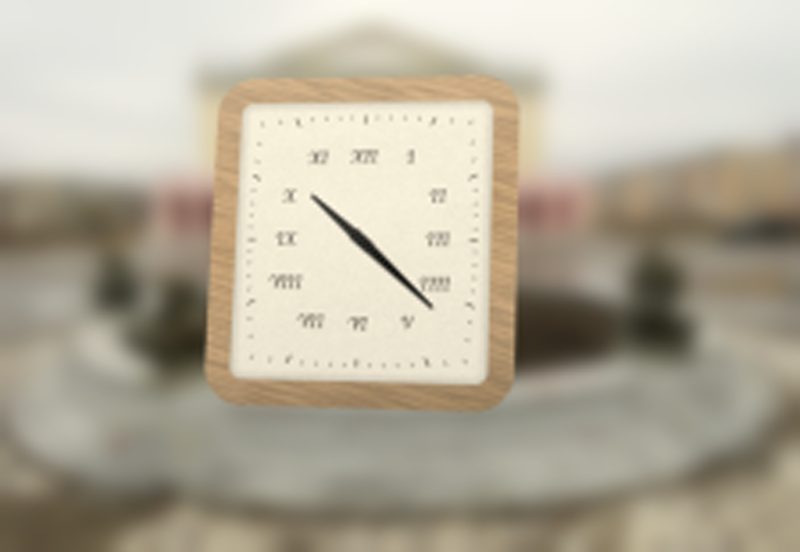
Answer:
h=10 m=22
